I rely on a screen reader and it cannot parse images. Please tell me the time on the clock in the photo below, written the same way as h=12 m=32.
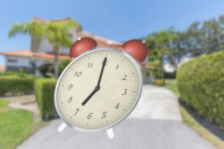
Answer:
h=7 m=0
